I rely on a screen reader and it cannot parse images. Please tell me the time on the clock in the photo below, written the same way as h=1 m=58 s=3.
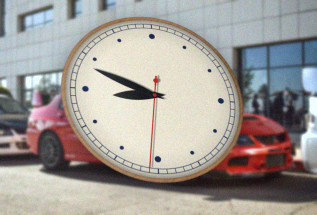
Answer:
h=8 m=48 s=31
